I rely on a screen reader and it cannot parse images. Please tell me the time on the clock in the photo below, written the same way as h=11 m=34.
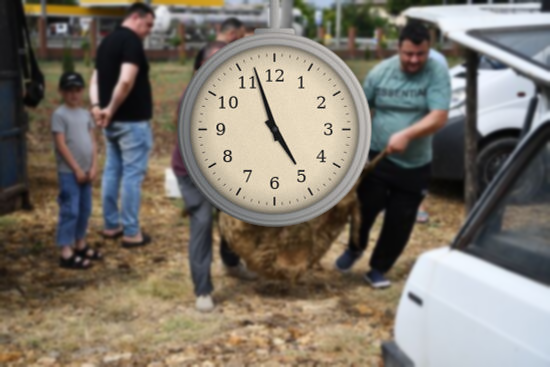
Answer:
h=4 m=57
